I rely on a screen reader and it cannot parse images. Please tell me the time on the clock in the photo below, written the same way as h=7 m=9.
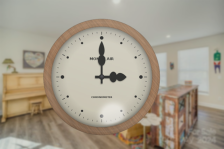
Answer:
h=3 m=0
